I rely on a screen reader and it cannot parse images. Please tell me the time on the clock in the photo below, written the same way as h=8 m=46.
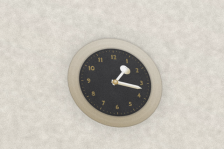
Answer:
h=1 m=17
